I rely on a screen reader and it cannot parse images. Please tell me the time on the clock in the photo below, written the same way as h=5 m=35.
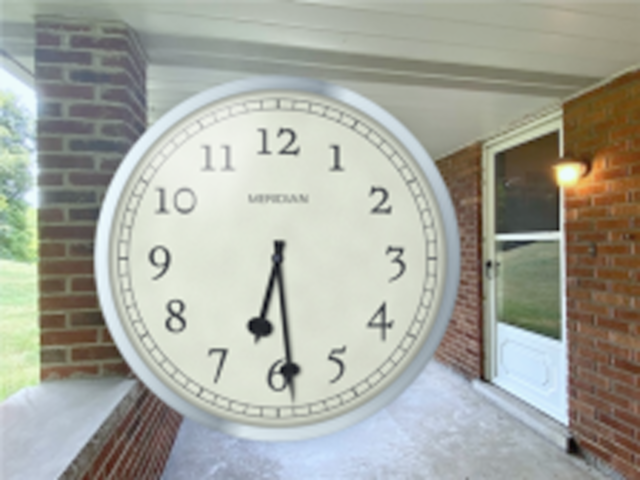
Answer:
h=6 m=29
